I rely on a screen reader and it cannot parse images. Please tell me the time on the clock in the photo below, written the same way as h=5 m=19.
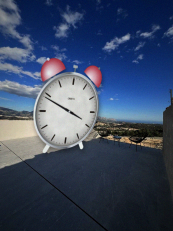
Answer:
h=3 m=49
